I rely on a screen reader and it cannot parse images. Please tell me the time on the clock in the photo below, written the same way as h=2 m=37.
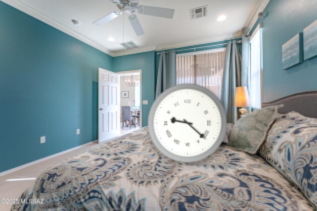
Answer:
h=9 m=22
